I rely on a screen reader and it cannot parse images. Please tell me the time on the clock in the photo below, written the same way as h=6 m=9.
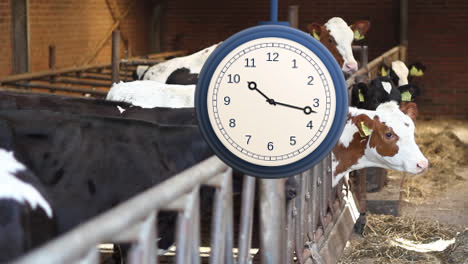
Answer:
h=10 m=17
